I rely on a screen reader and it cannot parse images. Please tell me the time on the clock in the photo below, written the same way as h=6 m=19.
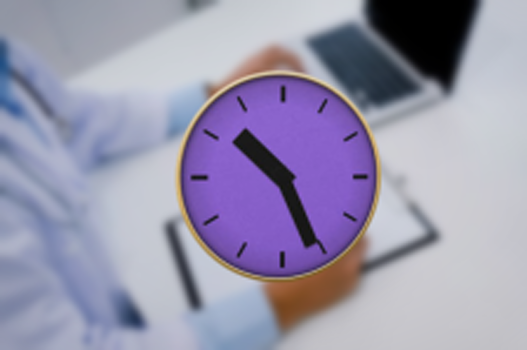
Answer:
h=10 m=26
